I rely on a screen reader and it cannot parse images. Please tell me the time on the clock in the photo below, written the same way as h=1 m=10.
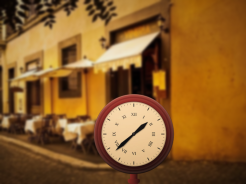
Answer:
h=1 m=38
